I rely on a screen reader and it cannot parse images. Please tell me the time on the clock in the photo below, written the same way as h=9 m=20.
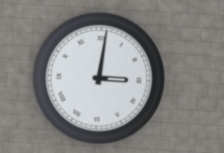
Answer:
h=3 m=1
